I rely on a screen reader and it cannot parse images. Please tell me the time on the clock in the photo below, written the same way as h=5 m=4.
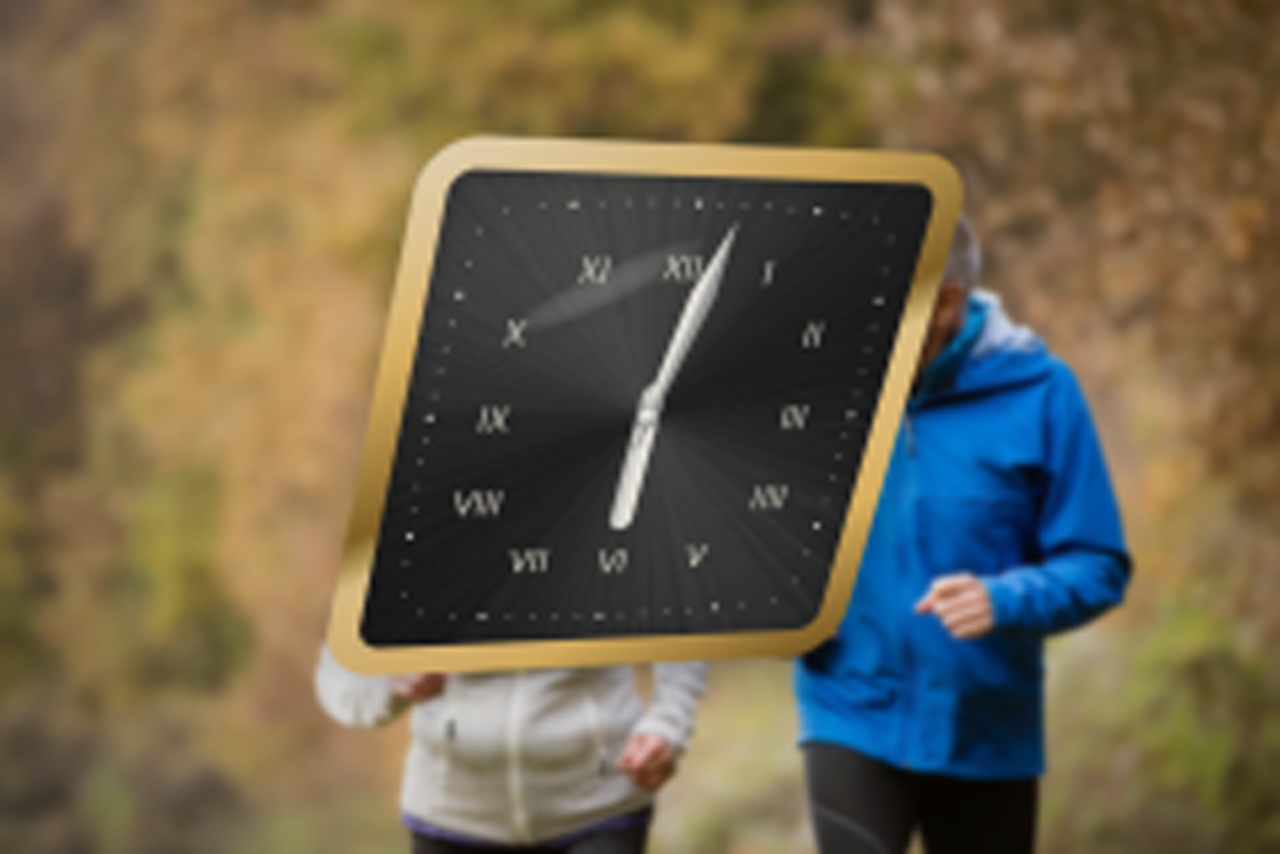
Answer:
h=6 m=2
